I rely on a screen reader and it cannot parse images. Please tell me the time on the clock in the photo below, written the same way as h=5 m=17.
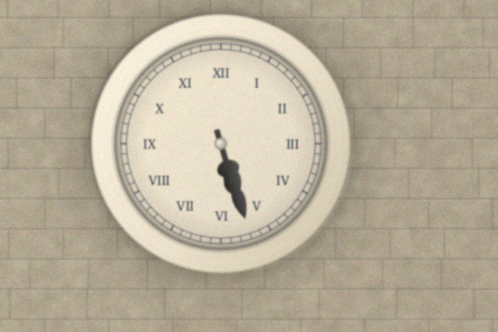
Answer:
h=5 m=27
